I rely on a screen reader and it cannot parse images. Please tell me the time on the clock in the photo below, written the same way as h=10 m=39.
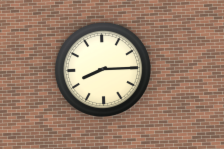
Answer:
h=8 m=15
